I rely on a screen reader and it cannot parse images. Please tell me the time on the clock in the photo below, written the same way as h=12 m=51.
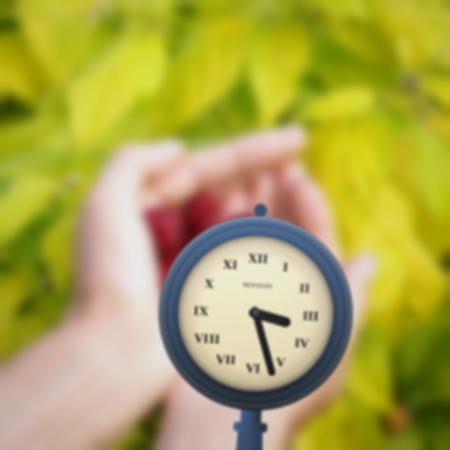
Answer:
h=3 m=27
